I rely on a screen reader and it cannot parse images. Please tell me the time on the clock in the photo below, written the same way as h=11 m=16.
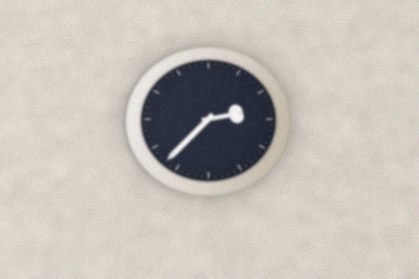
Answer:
h=2 m=37
